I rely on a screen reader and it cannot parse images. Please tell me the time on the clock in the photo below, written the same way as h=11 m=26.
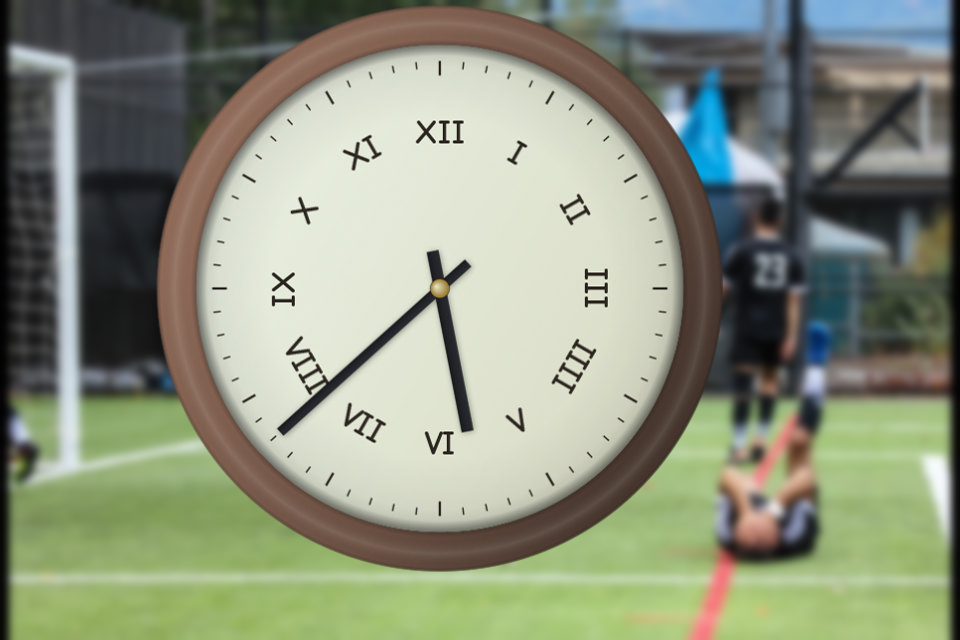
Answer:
h=5 m=38
